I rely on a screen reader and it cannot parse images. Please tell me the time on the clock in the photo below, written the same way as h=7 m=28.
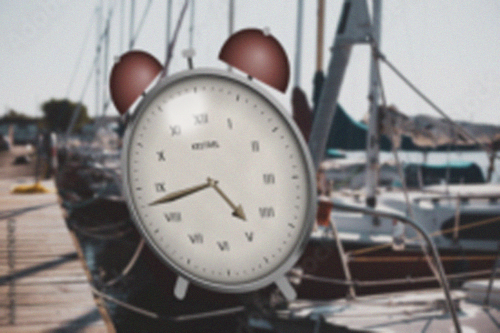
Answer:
h=4 m=43
